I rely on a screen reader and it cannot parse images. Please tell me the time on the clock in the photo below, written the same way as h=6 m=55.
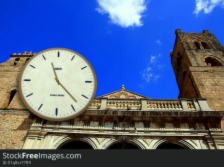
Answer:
h=11 m=23
